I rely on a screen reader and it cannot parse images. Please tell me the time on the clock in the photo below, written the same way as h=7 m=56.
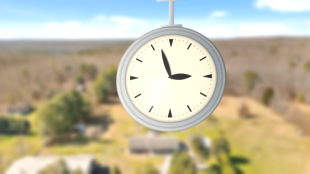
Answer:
h=2 m=57
